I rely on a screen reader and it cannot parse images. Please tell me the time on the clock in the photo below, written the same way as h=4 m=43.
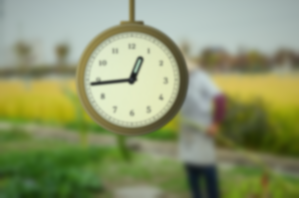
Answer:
h=12 m=44
